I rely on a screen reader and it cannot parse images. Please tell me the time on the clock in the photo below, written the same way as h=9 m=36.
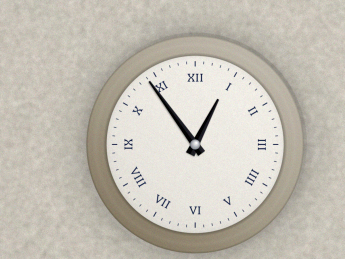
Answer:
h=12 m=54
